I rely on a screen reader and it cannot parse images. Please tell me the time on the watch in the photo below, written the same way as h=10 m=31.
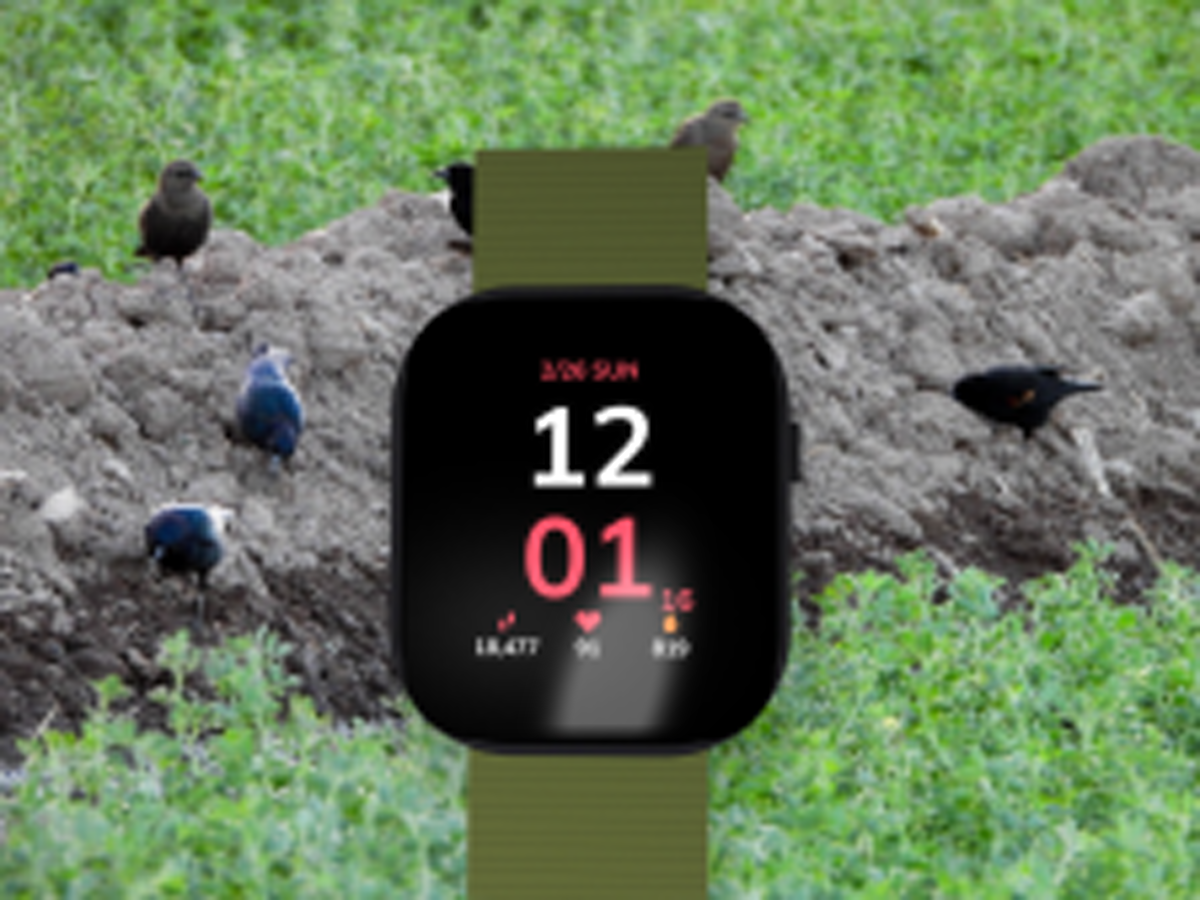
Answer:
h=12 m=1
